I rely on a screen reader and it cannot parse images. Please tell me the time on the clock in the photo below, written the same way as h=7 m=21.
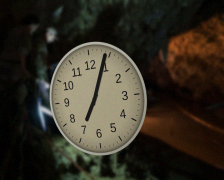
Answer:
h=7 m=4
